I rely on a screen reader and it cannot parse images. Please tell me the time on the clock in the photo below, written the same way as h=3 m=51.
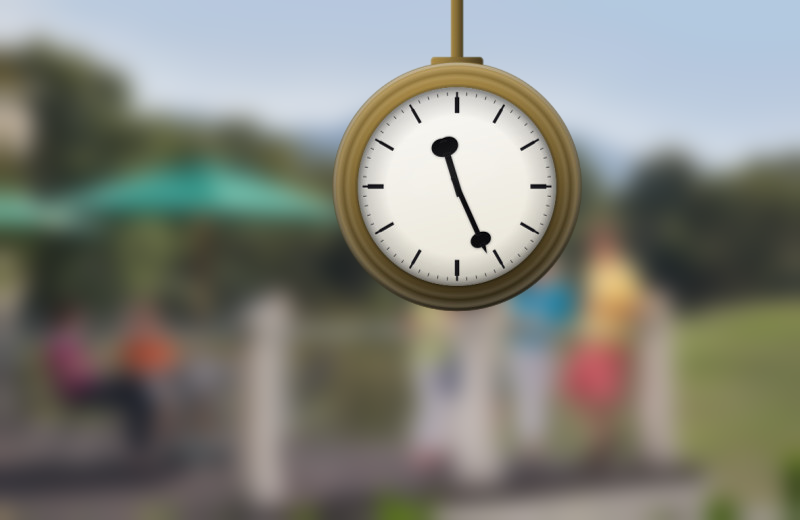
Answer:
h=11 m=26
